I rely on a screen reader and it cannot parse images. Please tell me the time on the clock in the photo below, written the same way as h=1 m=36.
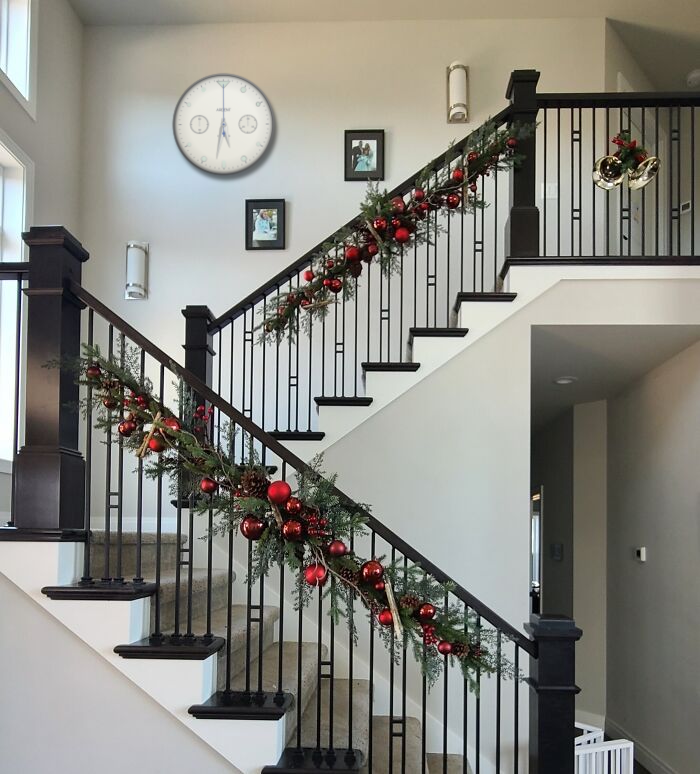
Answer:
h=5 m=32
